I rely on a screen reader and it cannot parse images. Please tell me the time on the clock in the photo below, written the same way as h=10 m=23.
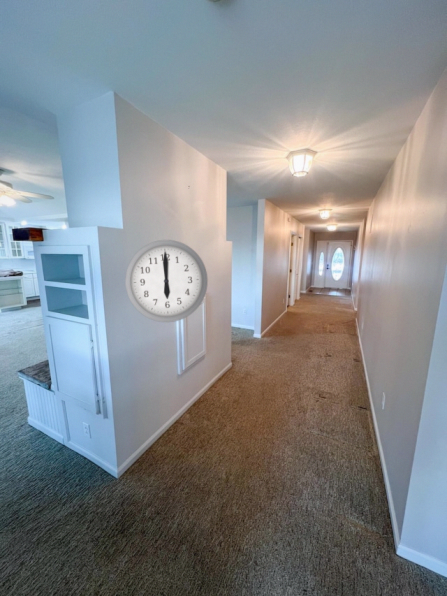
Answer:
h=6 m=0
